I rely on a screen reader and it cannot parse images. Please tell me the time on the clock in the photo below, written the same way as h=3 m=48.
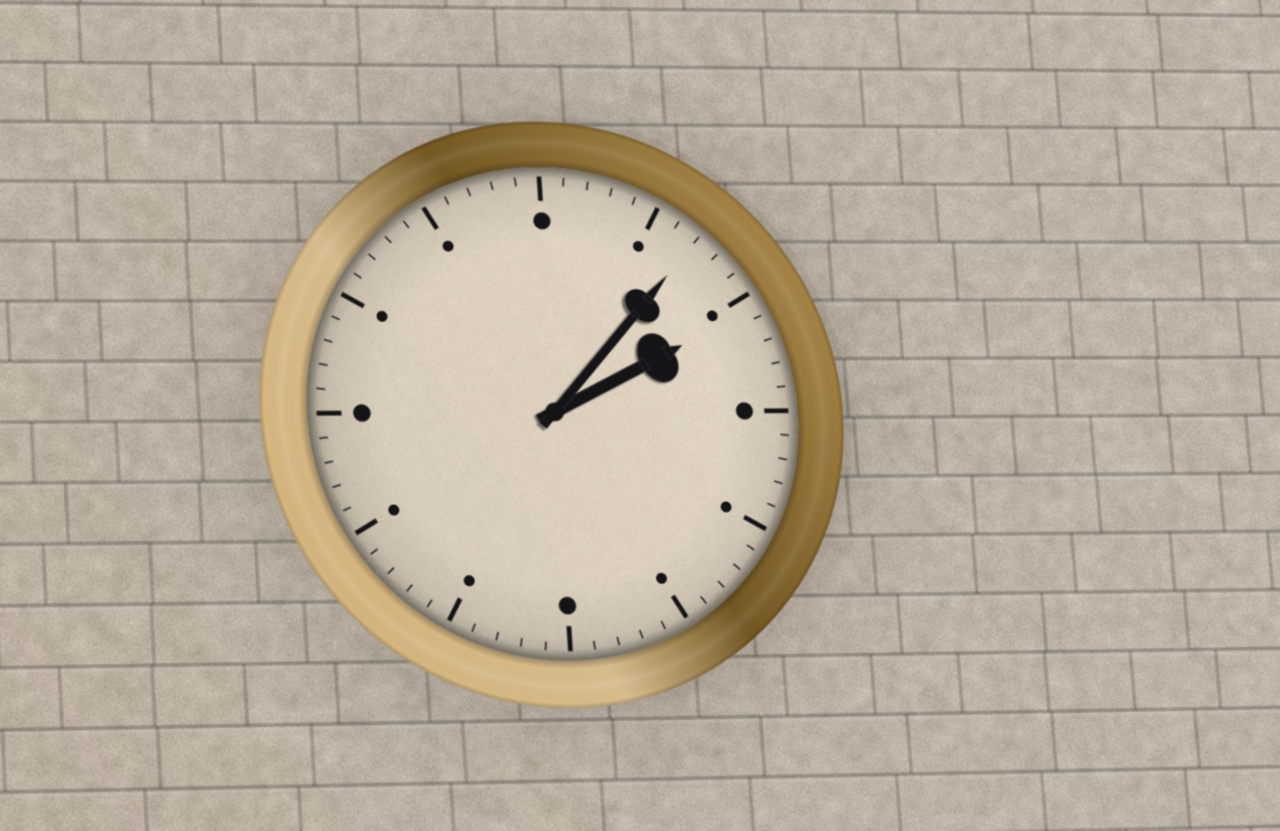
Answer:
h=2 m=7
